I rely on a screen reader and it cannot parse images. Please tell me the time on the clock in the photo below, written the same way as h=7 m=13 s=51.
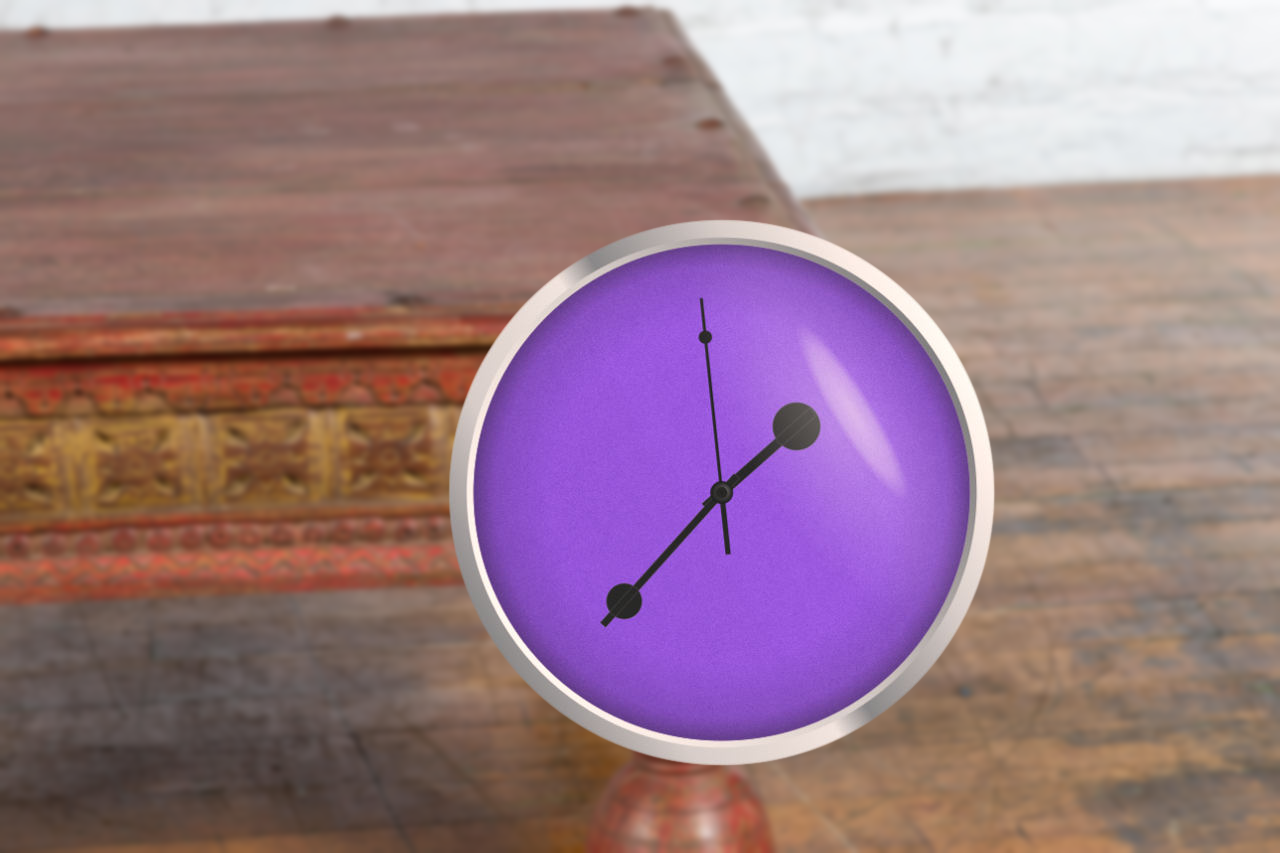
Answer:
h=1 m=36 s=59
